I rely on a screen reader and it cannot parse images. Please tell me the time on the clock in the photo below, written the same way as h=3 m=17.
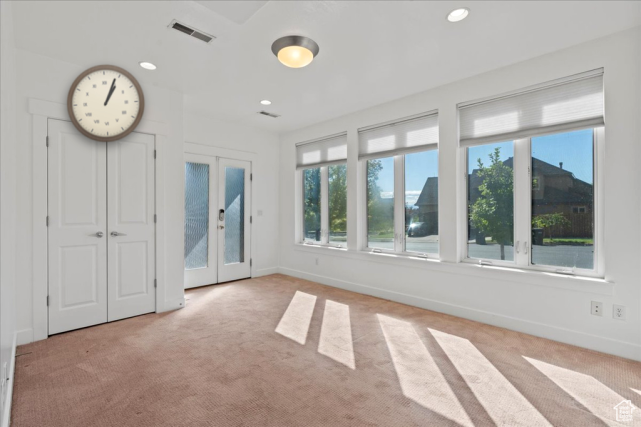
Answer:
h=1 m=4
